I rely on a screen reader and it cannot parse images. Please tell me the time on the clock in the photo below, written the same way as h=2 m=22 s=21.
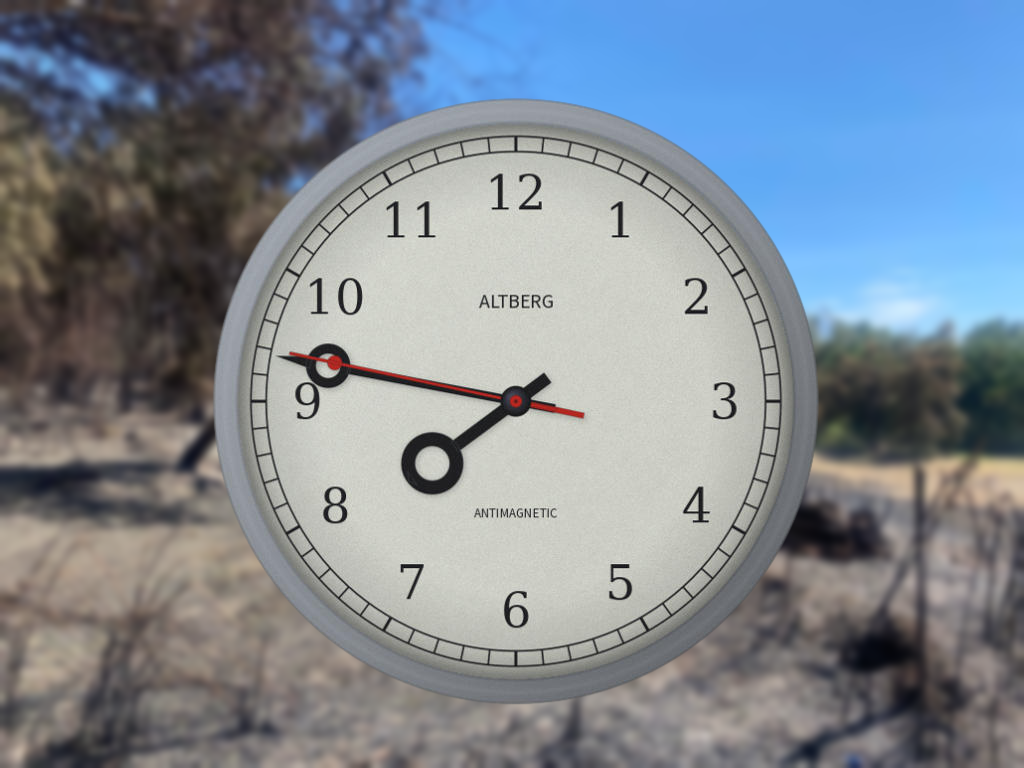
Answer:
h=7 m=46 s=47
